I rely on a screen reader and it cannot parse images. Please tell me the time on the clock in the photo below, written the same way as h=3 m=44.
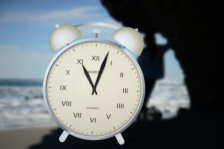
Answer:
h=11 m=3
